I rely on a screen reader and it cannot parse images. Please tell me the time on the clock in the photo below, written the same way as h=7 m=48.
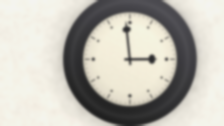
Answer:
h=2 m=59
